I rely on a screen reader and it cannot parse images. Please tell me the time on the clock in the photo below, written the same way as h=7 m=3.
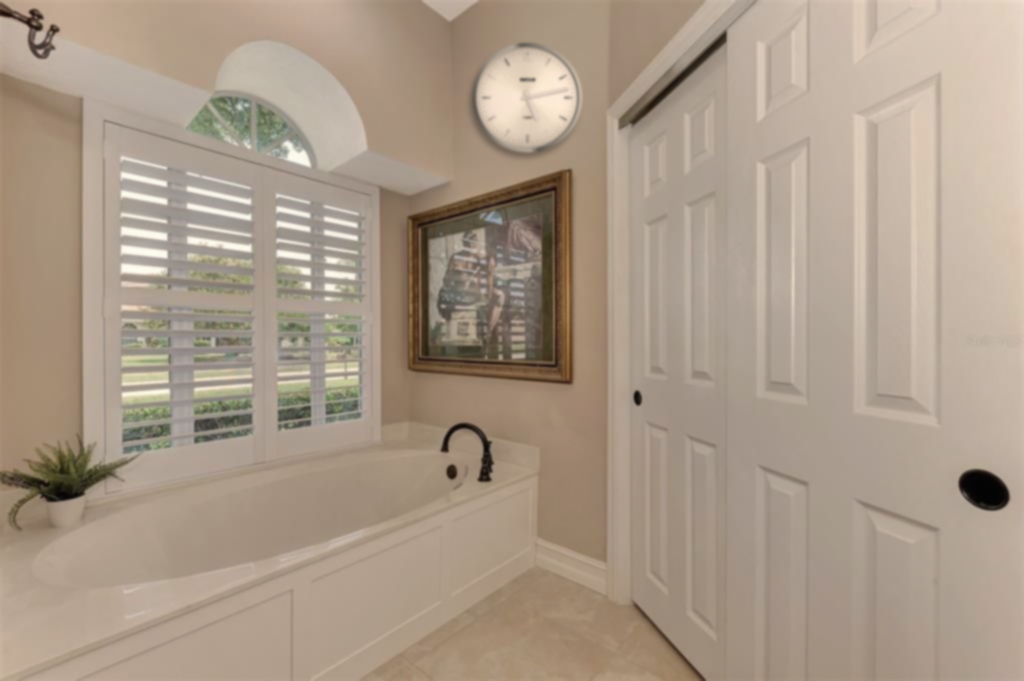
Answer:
h=5 m=13
